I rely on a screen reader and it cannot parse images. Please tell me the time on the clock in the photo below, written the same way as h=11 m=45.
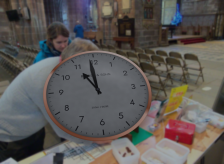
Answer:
h=10 m=59
